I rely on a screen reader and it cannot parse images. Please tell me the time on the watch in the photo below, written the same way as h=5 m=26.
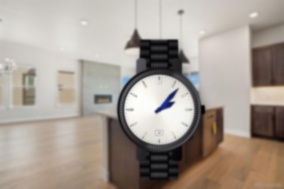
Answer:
h=2 m=7
